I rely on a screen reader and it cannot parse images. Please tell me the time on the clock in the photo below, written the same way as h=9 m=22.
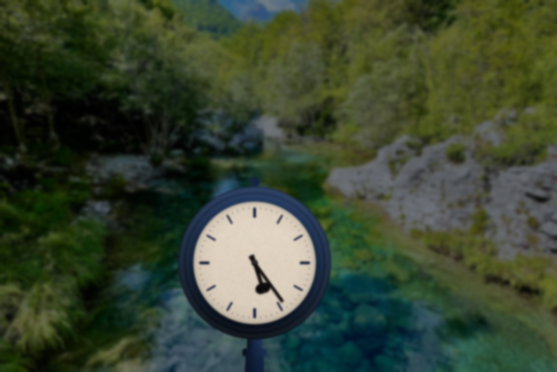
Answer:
h=5 m=24
